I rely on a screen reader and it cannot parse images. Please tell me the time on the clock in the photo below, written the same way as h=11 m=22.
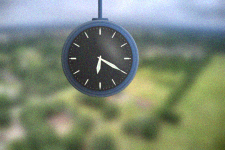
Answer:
h=6 m=20
